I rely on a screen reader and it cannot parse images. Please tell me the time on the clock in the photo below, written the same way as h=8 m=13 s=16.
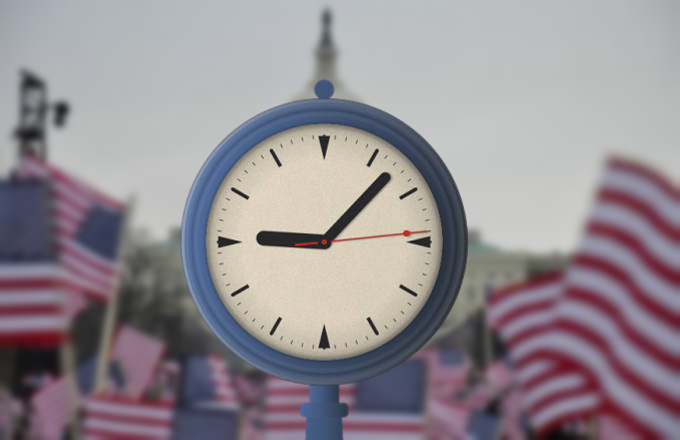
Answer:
h=9 m=7 s=14
